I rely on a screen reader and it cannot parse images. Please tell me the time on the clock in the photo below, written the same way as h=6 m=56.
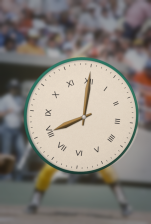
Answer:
h=8 m=0
